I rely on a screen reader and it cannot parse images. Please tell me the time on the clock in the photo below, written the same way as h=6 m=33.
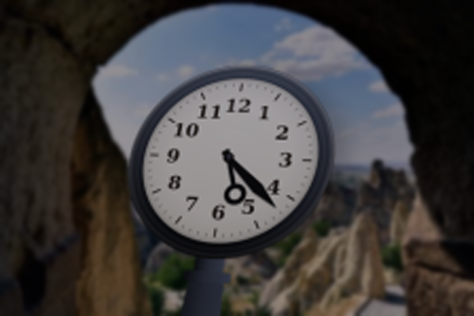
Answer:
h=5 m=22
